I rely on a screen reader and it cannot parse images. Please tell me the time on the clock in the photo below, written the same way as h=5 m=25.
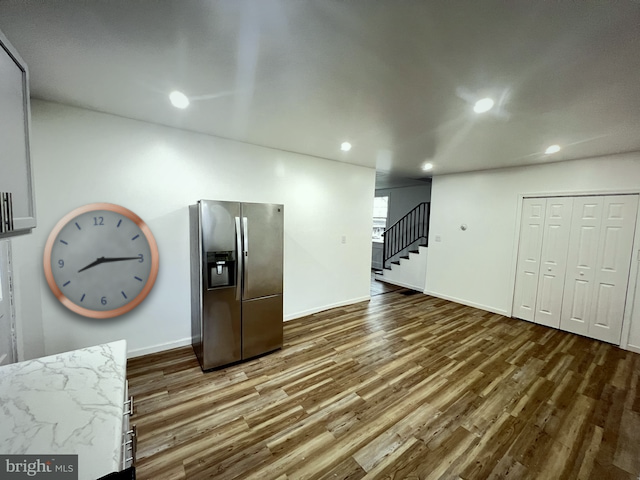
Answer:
h=8 m=15
